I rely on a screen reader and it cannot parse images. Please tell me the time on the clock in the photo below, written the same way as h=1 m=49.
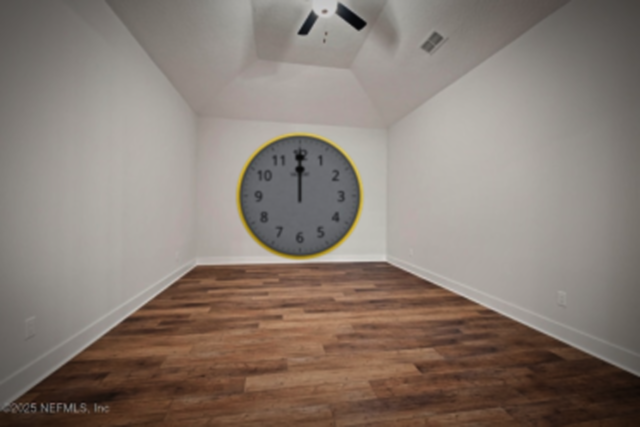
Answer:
h=12 m=0
